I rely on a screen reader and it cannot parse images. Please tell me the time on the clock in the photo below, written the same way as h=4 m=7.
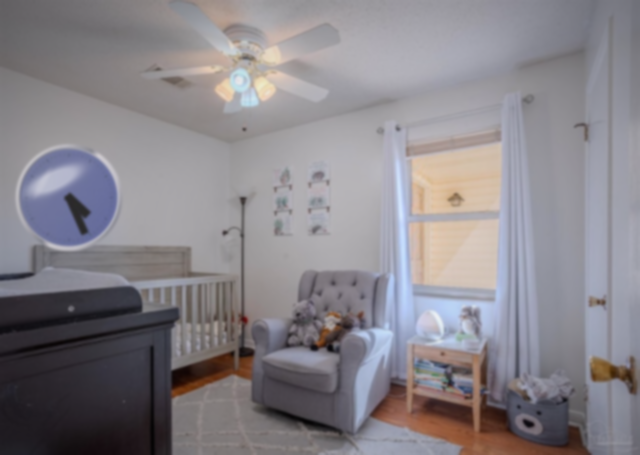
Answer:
h=4 m=26
